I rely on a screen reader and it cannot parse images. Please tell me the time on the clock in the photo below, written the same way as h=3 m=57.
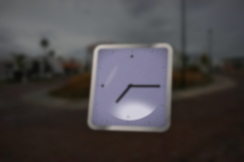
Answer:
h=7 m=15
